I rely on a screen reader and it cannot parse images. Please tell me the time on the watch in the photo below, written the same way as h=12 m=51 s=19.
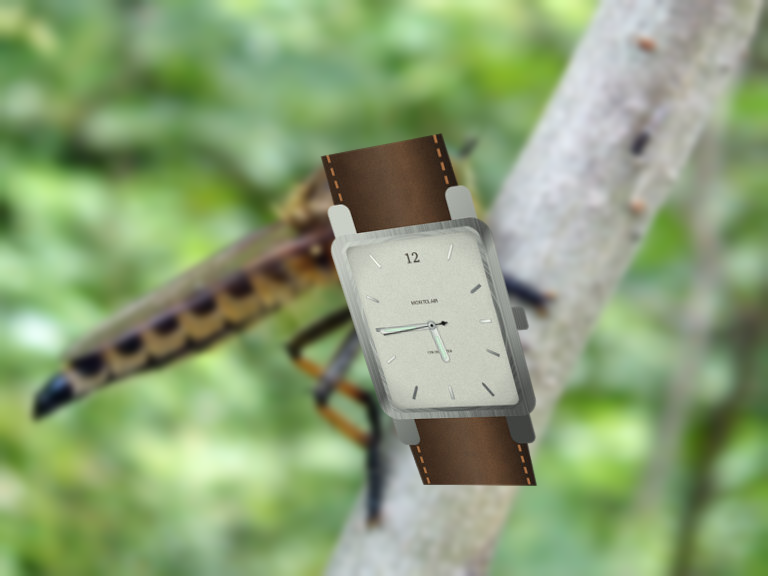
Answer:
h=5 m=44 s=44
